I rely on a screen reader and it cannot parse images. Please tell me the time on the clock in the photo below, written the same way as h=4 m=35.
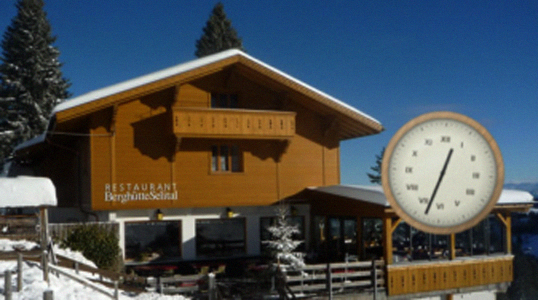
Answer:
h=12 m=33
